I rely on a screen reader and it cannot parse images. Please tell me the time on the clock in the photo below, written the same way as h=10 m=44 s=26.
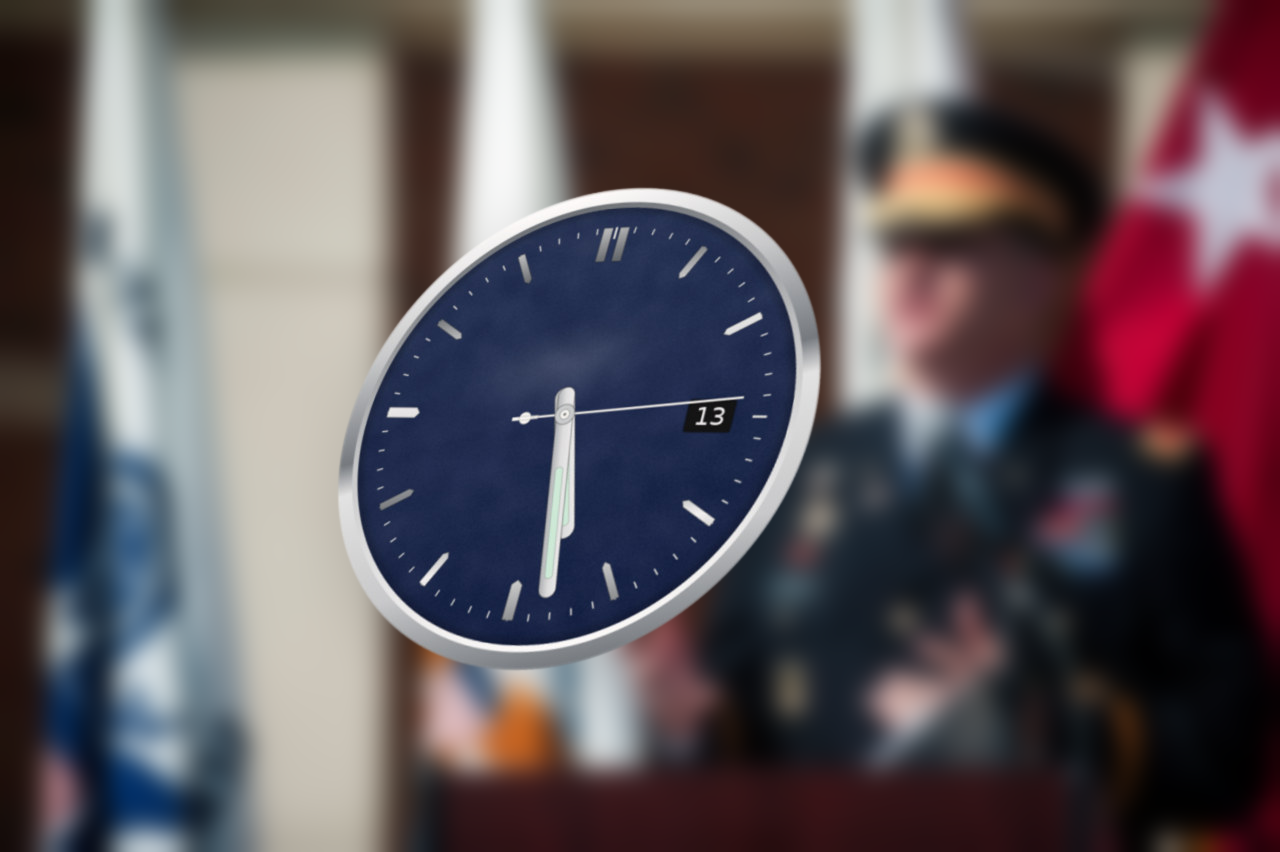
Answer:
h=5 m=28 s=14
